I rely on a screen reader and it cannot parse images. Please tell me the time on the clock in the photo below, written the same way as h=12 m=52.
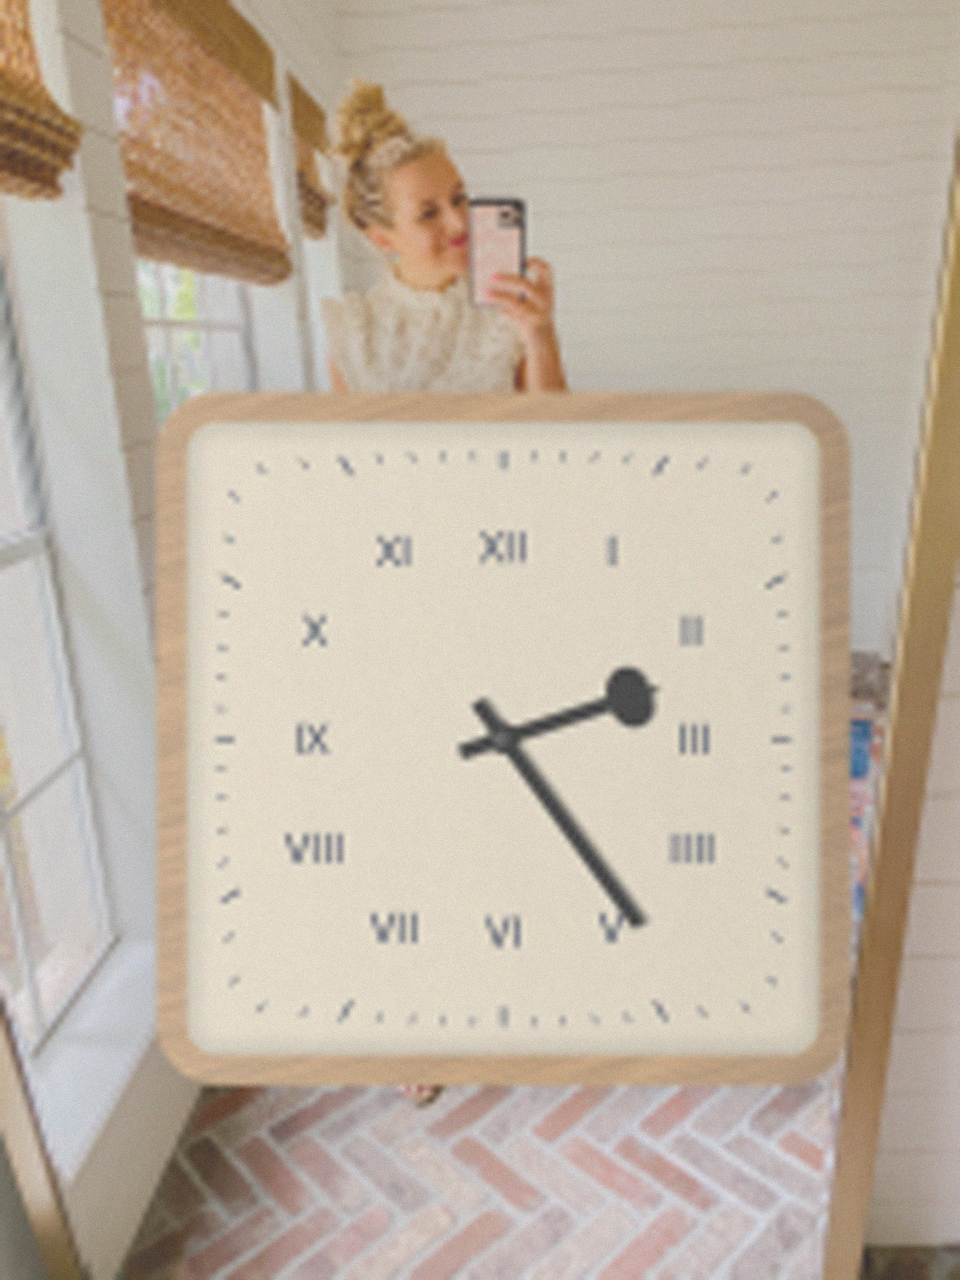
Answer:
h=2 m=24
